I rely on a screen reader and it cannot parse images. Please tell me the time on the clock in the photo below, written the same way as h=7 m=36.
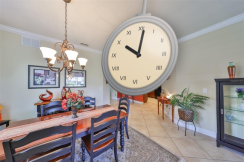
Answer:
h=10 m=1
